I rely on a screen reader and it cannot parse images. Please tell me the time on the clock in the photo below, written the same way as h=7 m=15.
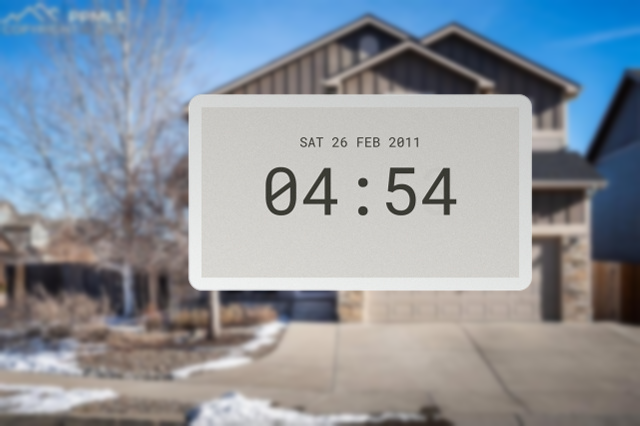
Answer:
h=4 m=54
